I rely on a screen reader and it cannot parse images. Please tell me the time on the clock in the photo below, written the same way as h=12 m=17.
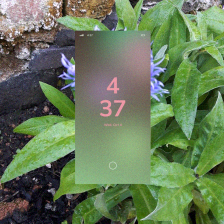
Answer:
h=4 m=37
